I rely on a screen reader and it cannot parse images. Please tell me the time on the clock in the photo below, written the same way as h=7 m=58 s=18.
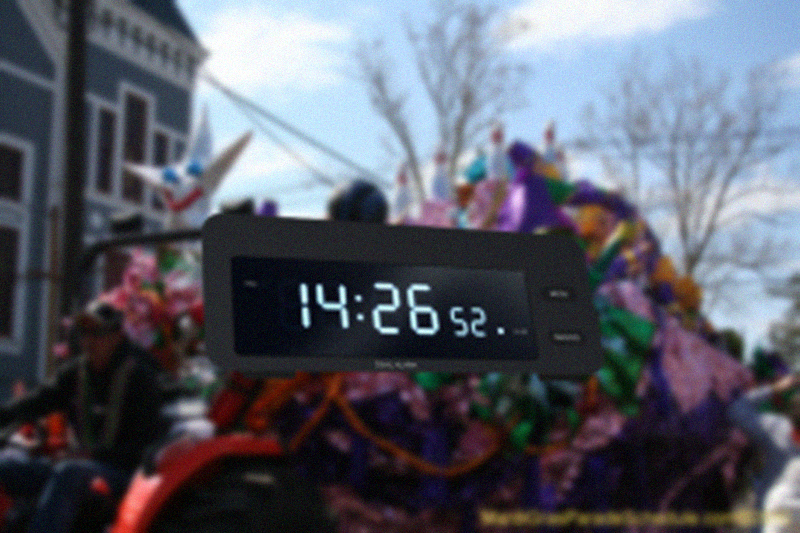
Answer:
h=14 m=26 s=52
